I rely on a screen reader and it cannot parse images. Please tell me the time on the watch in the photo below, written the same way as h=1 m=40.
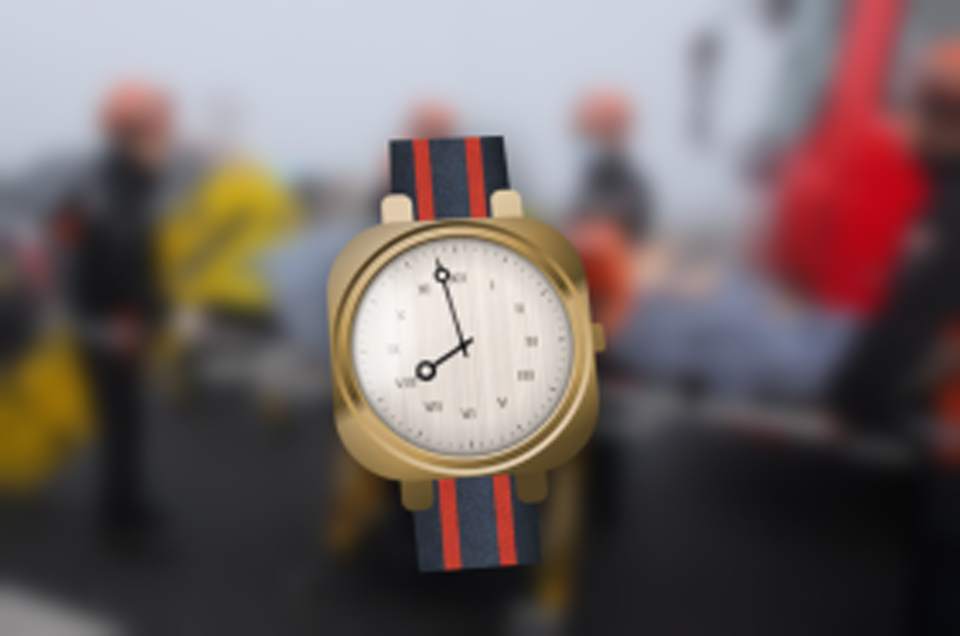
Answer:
h=7 m=58
